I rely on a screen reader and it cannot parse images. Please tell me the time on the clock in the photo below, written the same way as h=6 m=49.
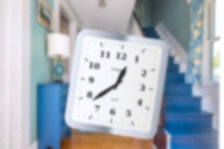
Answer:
h=12 m=38
